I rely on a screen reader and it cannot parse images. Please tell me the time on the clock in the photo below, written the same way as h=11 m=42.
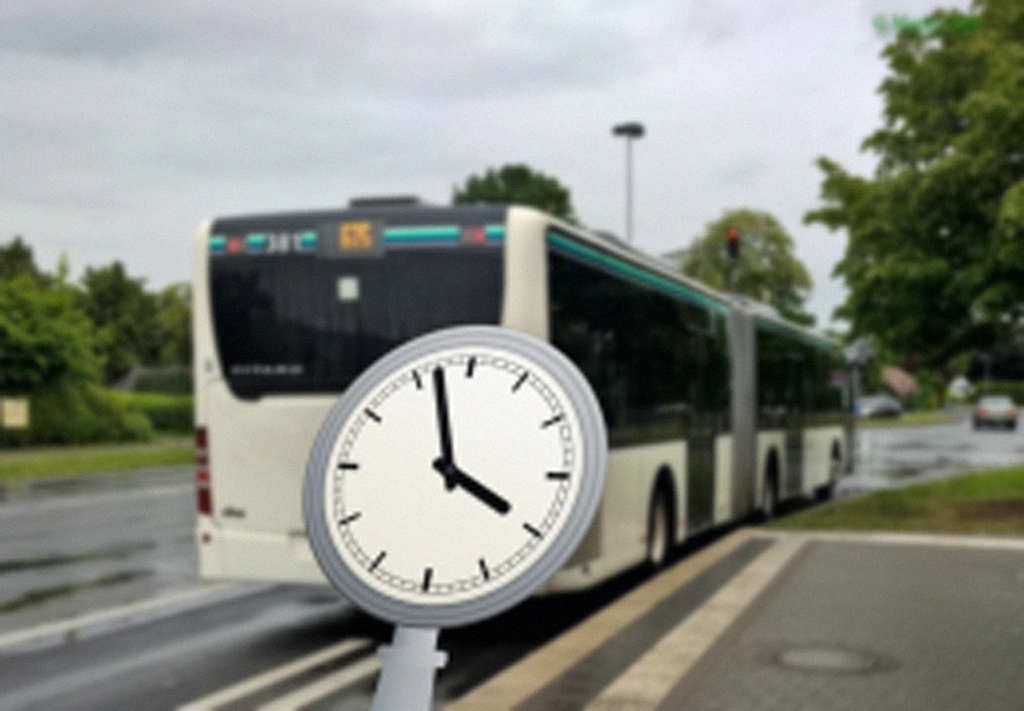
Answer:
h=3 m=57
